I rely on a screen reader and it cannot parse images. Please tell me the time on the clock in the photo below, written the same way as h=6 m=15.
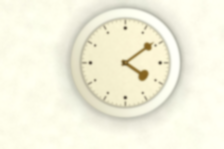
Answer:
h=4 m=9
